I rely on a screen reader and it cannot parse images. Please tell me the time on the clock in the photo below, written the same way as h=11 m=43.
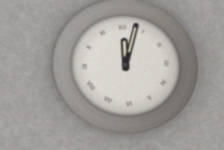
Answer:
h=12 m=3
